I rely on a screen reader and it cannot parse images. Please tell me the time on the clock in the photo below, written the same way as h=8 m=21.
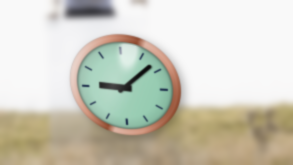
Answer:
h=9 m=8
